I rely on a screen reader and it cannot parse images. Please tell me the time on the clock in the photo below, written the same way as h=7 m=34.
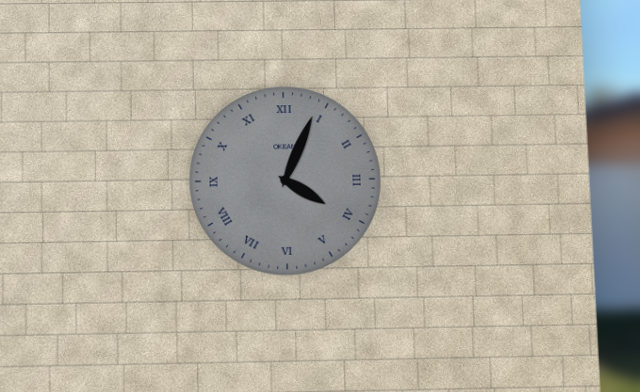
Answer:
h=4 m=4
